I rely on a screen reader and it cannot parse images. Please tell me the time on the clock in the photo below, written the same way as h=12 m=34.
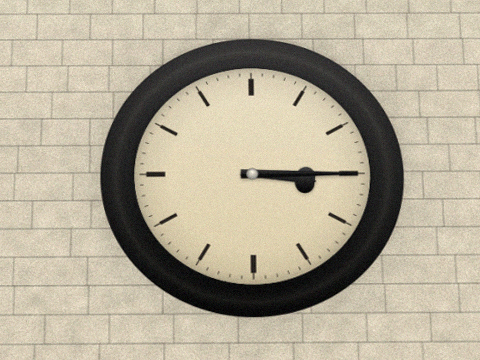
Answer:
h=3 m=15
